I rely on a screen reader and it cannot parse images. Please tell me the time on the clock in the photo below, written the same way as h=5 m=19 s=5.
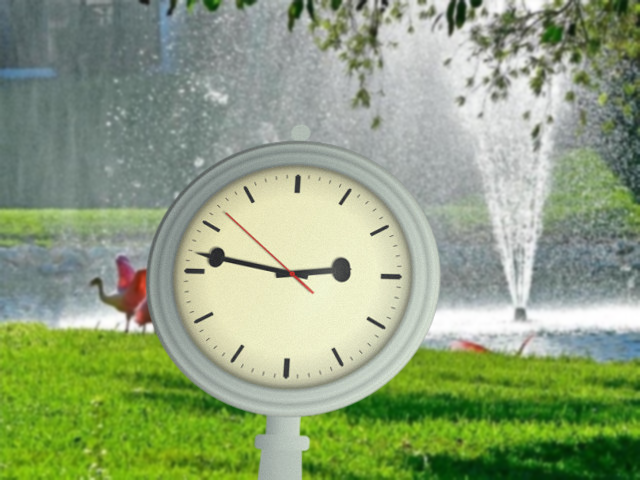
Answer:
h=2 m=46 s=52
